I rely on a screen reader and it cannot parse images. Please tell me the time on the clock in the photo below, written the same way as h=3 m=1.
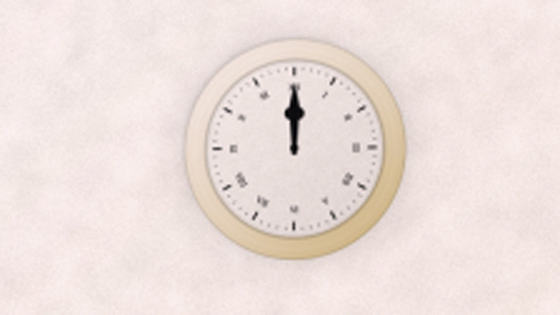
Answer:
h=12 m=0
